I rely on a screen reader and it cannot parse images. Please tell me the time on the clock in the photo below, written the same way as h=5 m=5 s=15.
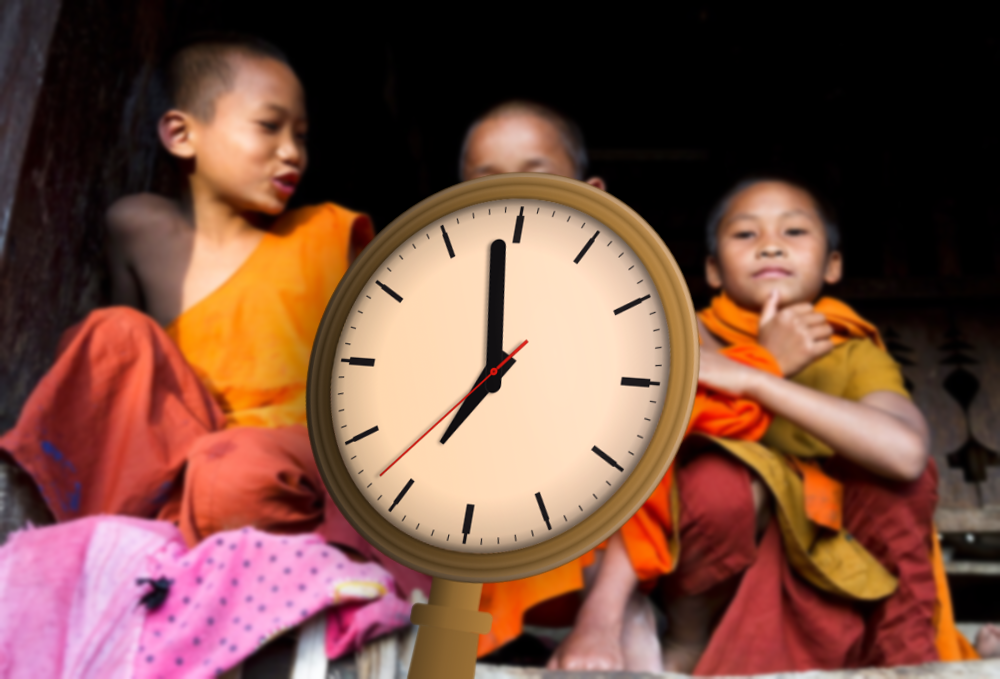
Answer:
h=6 m=58 s=37
